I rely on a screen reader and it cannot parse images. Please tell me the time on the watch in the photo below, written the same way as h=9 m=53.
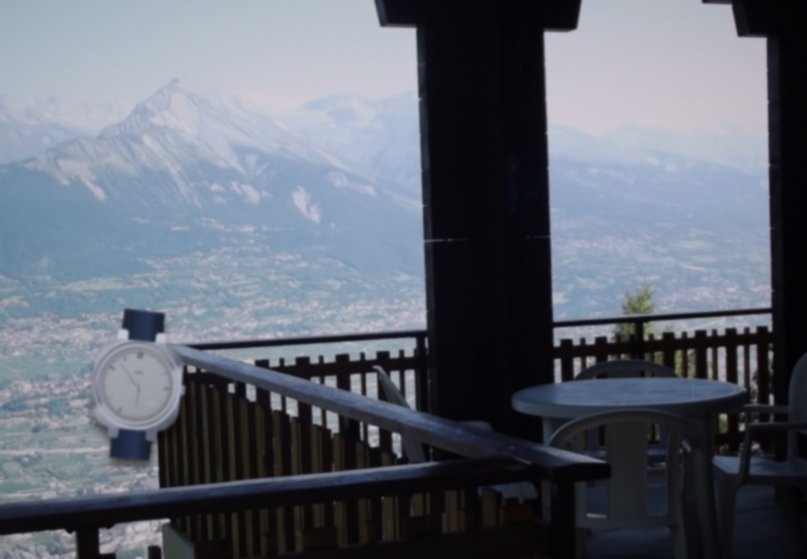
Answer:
h=5 m=53
